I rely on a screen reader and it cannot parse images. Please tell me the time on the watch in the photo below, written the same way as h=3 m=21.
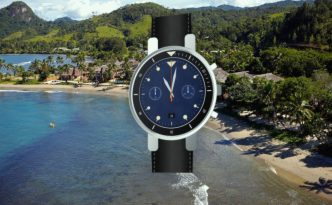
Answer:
h=11 m=2
